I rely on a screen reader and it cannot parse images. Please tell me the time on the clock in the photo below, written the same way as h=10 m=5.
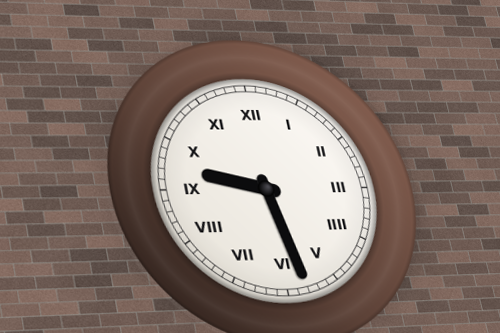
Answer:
h=9 m=28
